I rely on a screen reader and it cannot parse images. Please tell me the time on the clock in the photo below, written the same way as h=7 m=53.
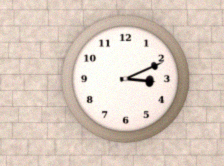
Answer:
h=3 m=11
